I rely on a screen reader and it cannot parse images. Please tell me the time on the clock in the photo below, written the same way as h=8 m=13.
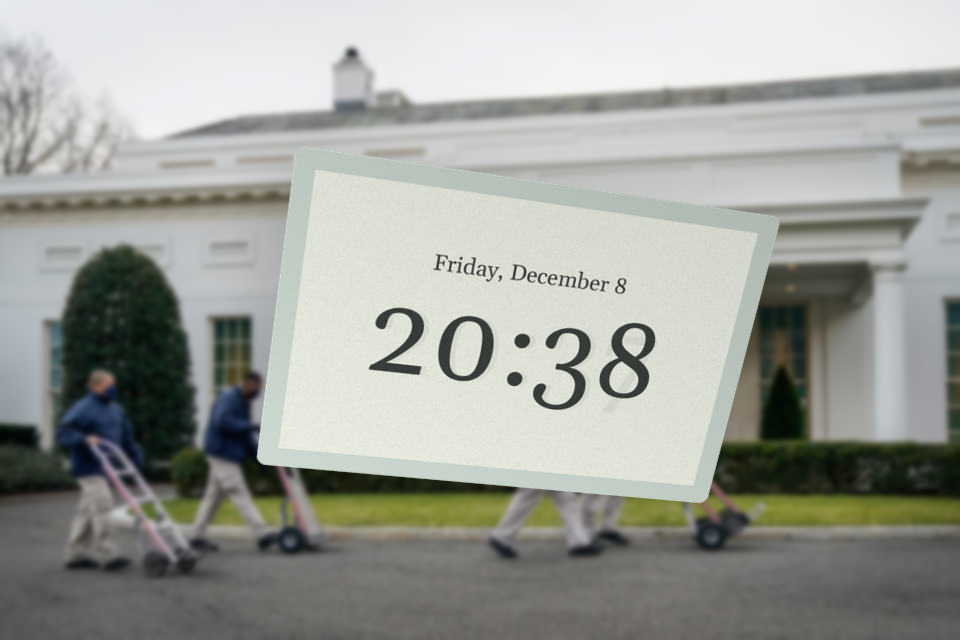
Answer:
h=20 m=38
